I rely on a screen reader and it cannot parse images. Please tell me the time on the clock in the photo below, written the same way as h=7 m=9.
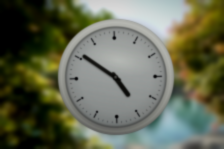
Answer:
h=4 m=51
